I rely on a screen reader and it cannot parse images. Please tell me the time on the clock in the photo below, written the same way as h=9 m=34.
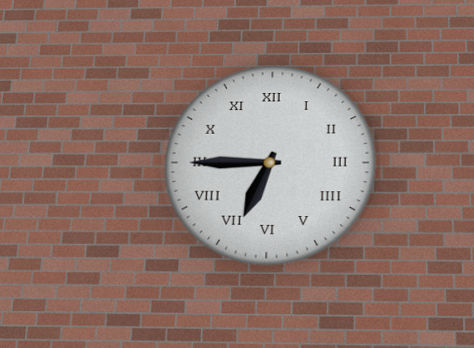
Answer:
h=6 m=45
